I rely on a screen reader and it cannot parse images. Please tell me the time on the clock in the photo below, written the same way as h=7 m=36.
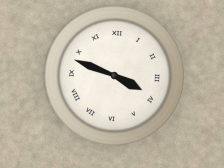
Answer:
h=3 m=48
